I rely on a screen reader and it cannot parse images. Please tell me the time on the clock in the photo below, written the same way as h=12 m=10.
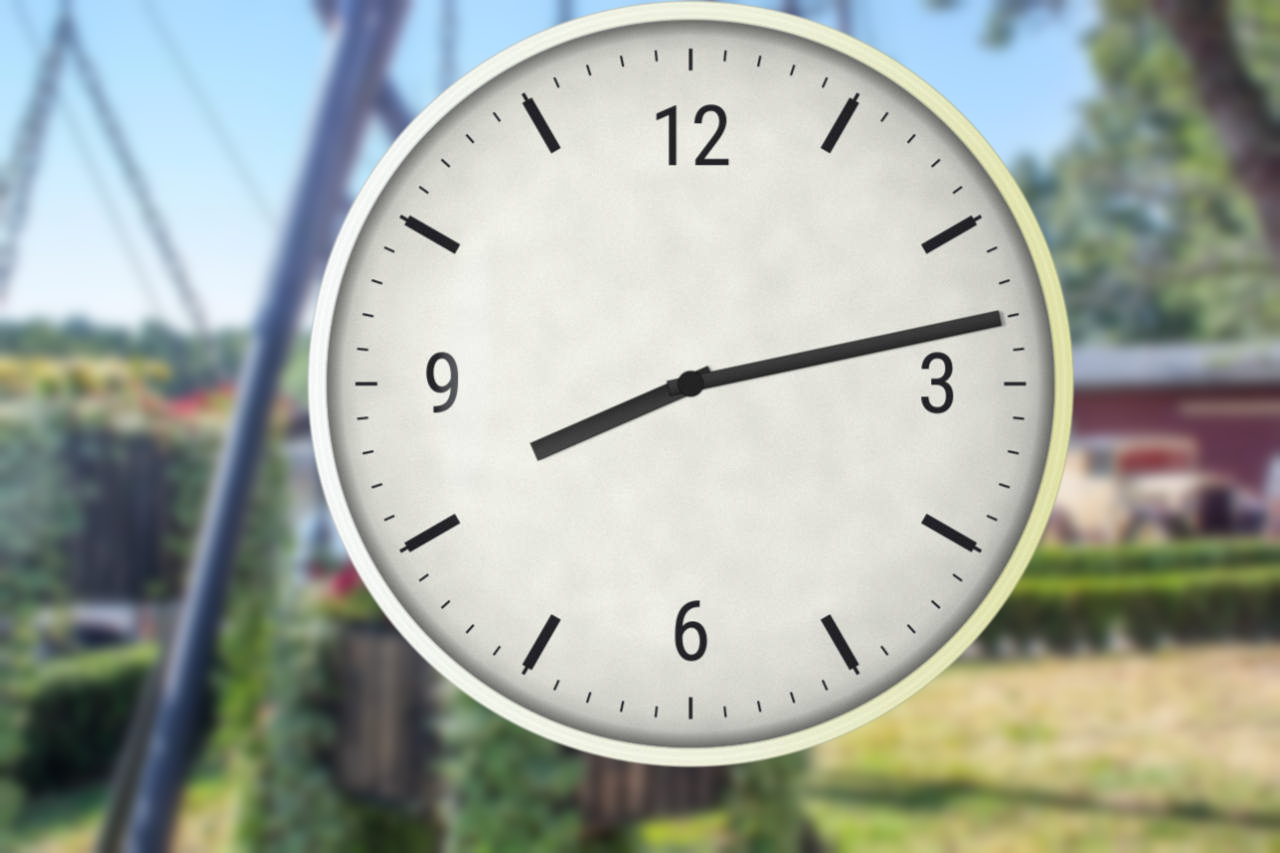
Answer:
h=8 m=13
